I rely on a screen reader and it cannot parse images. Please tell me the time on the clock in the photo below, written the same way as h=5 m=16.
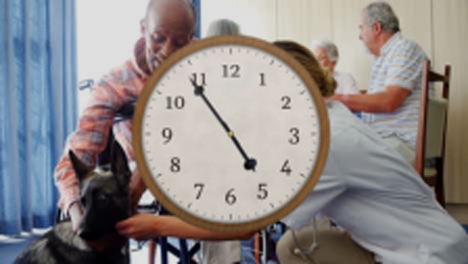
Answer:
h=4 m=54
